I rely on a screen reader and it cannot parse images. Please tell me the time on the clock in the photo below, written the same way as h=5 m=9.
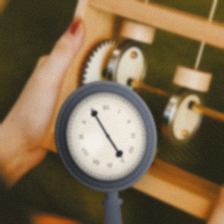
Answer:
h=4 m=55
